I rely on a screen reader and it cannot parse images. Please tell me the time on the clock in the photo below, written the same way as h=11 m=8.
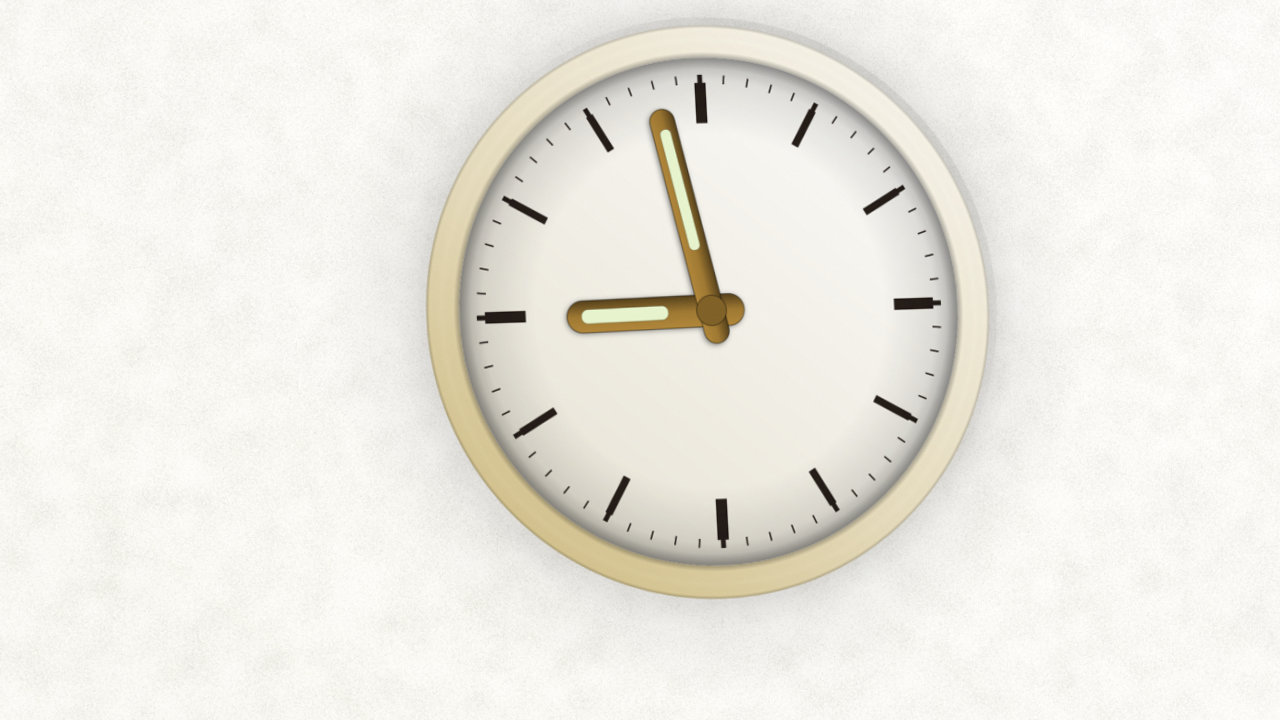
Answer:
h=8 m=58
